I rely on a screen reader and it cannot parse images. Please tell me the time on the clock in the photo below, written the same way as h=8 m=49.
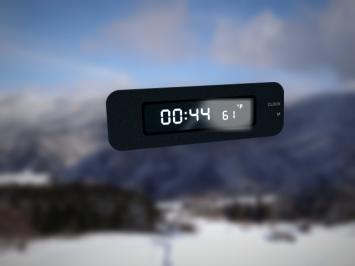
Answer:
h=0 m=44
